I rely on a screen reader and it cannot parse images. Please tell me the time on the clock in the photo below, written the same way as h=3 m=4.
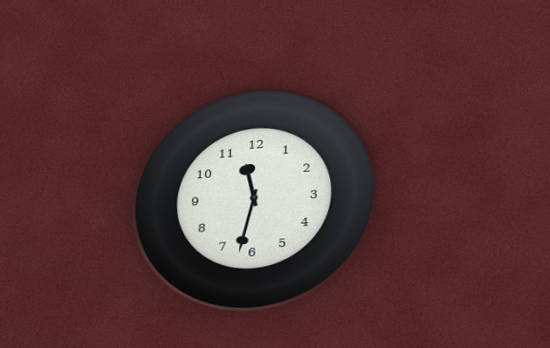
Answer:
h=11 m=32
